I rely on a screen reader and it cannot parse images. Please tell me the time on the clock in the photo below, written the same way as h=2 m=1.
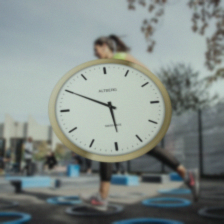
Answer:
h=5 m=50
